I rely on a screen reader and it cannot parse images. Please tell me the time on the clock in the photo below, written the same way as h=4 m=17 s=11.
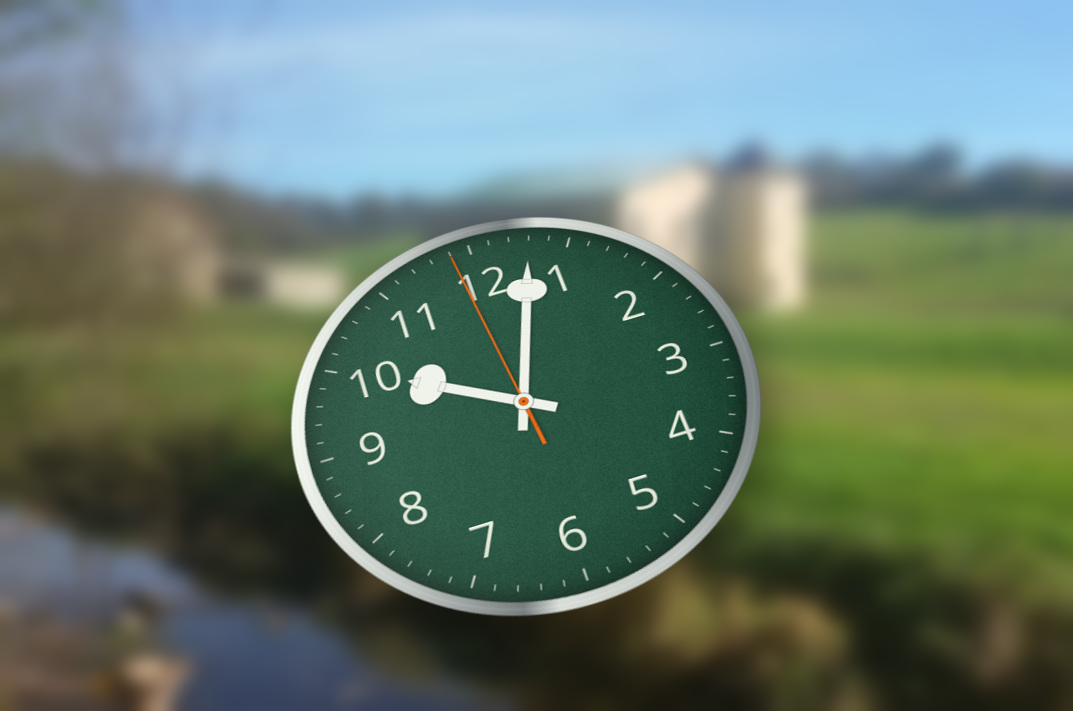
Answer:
h=10 m=2 s=59
